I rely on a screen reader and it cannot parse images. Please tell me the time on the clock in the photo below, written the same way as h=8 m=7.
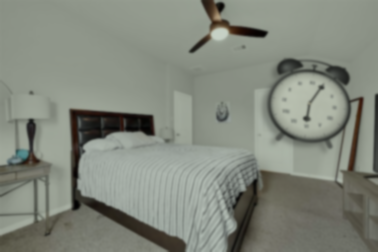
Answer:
h=6 m=4
